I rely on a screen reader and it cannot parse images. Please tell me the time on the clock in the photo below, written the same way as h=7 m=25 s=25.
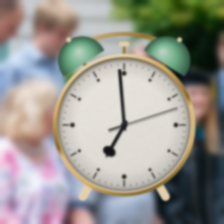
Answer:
h=6 m=59 s=12
